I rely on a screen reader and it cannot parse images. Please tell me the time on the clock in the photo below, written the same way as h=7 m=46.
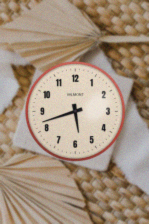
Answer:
h=5 m=42
